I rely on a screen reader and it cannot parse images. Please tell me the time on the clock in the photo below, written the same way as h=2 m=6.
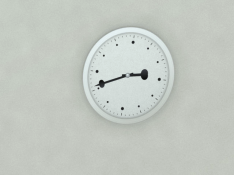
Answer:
h=2 m=41
